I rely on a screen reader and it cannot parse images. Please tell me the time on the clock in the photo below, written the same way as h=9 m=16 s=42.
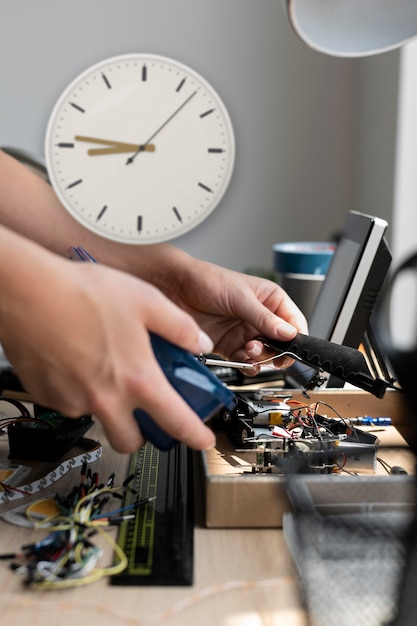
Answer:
h=8 m=46 s=7
